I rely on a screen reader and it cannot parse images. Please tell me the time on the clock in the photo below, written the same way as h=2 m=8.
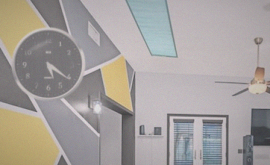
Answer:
h=5 m=21
